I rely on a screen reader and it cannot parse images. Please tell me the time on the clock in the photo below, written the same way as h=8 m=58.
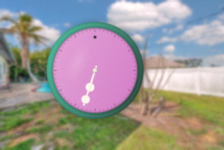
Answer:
h=6 m=33
